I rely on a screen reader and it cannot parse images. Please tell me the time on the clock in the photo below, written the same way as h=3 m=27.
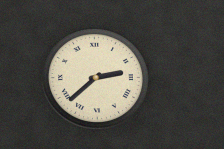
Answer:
h=2 m=38
